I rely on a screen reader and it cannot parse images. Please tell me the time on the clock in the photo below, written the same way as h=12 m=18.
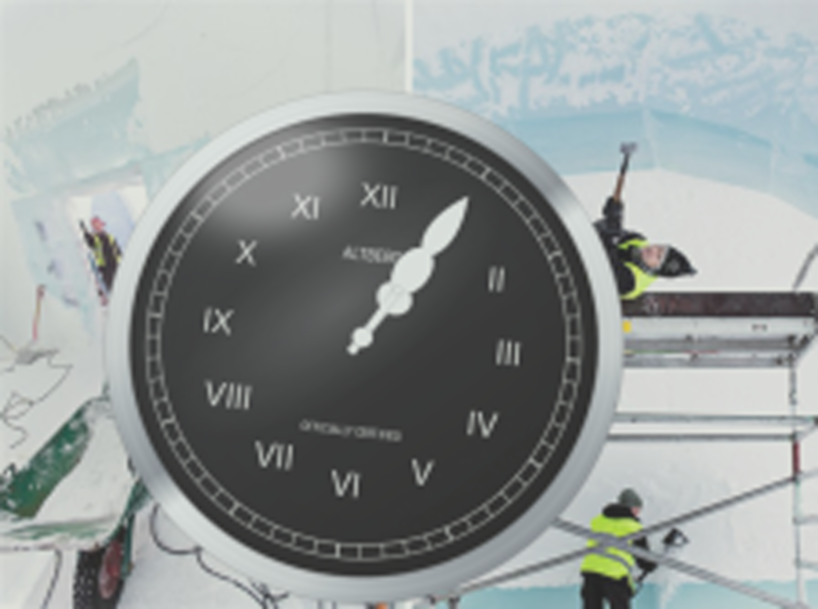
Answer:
h=1 m=5
